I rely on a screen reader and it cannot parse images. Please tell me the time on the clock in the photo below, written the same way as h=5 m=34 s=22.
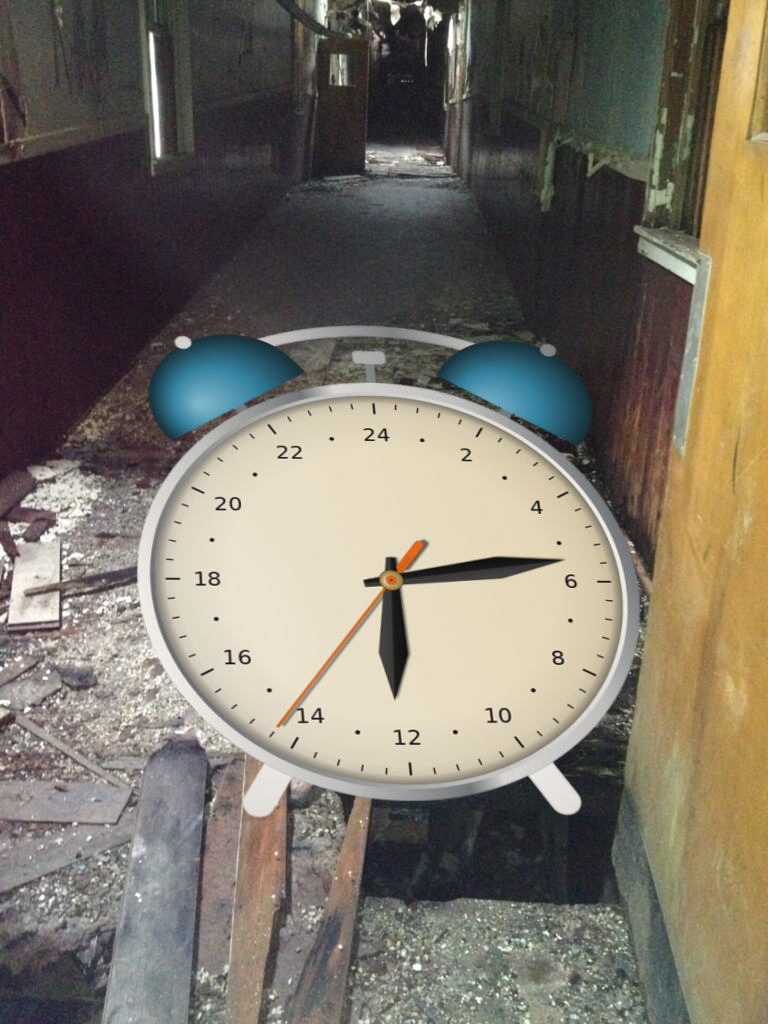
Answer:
h=12 m=13 s=36
